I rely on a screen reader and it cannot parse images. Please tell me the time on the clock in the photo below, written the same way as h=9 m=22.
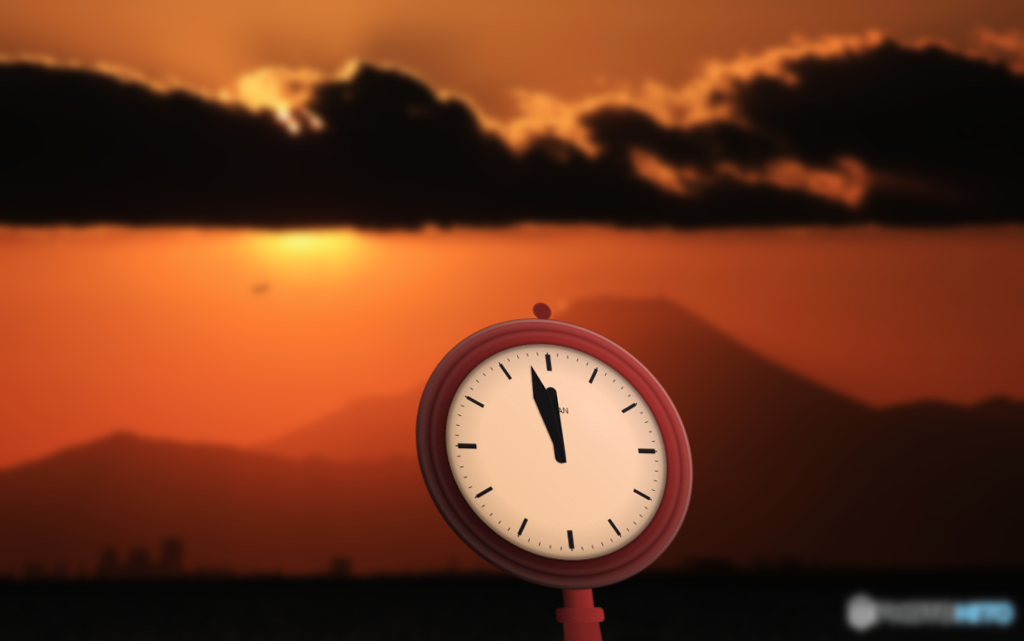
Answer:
h=11 m=58
